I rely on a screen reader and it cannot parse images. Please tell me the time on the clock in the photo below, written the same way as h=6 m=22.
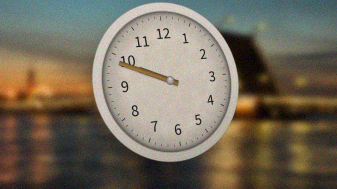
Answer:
h=9 m=49
